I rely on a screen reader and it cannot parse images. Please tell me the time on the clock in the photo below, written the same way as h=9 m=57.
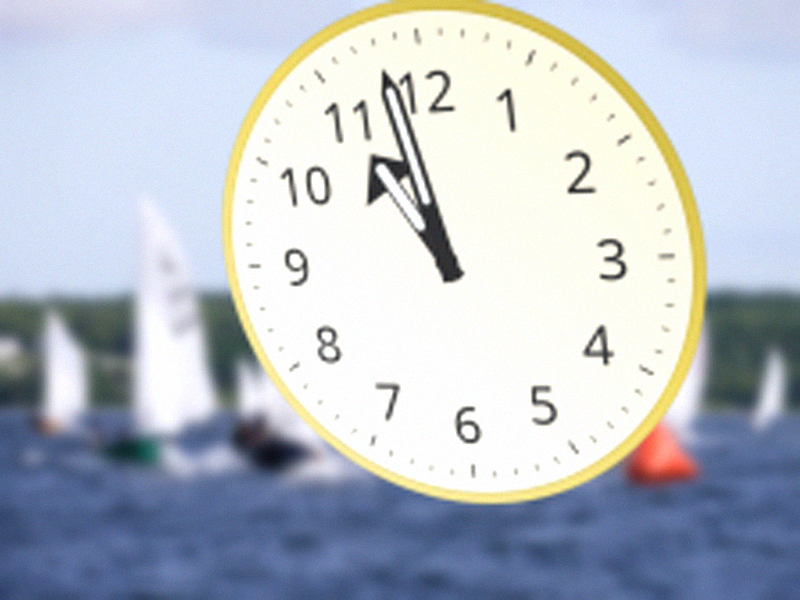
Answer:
h=10 m=58
